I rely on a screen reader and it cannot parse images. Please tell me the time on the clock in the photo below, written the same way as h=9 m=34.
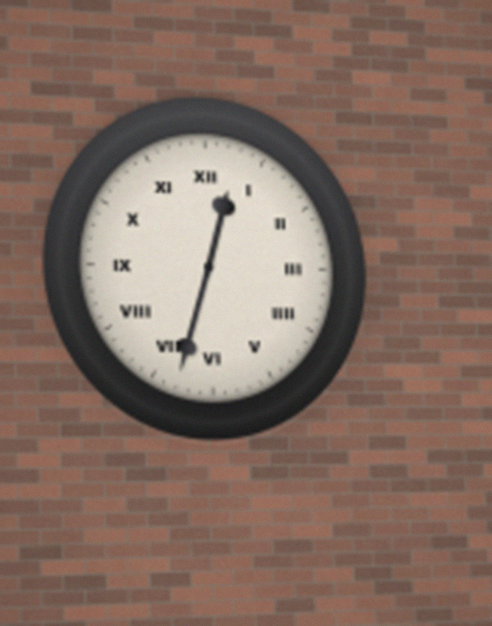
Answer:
h=12 m=33
